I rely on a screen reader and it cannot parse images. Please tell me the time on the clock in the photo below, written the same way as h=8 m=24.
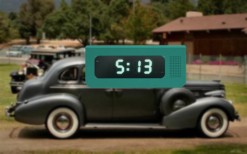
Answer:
h=5 m=13
